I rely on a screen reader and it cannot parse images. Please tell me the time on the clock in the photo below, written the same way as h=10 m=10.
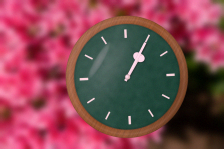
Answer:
h=1 m=5
